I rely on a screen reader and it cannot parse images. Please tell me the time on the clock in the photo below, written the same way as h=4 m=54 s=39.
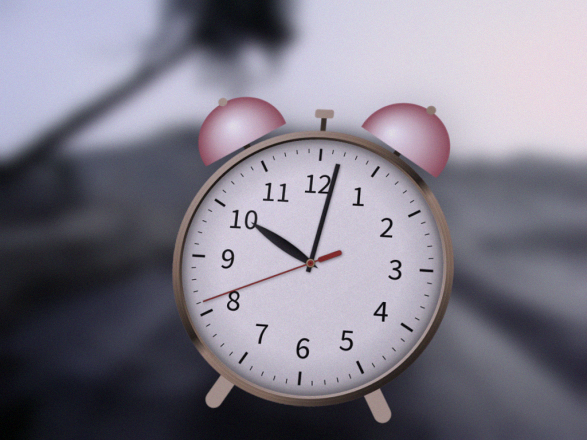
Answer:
h=10 m=1 s=41
